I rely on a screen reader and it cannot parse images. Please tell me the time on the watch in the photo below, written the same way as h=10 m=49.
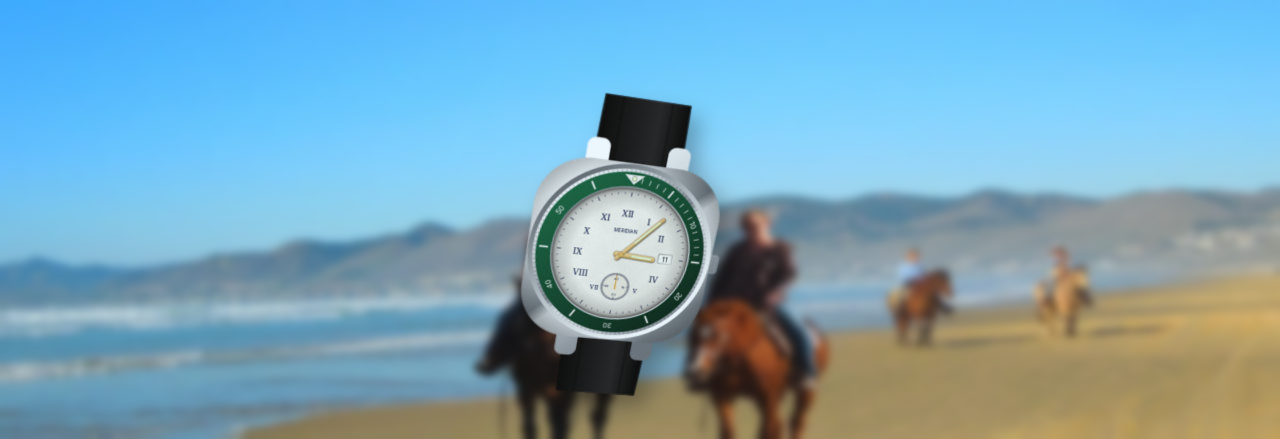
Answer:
h=3 m=7
